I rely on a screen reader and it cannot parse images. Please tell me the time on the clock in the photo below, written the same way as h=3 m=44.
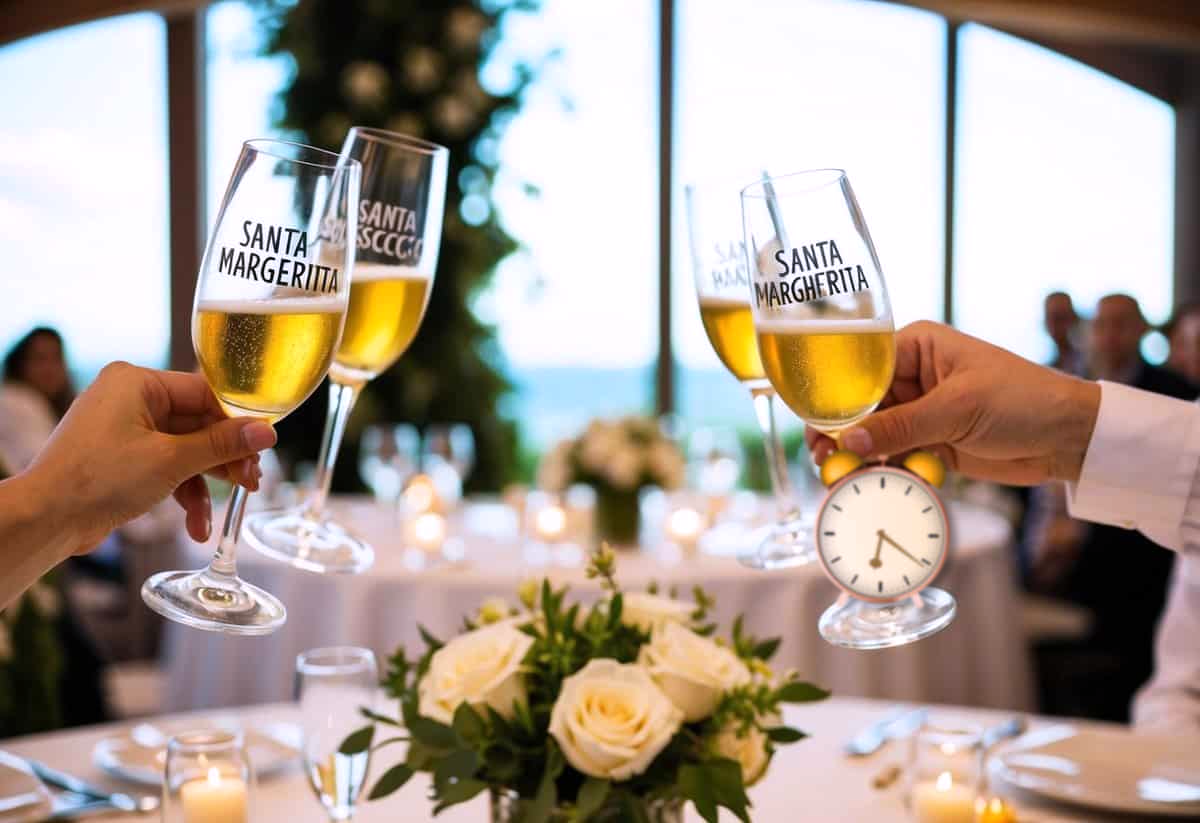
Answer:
h=6 m=21
